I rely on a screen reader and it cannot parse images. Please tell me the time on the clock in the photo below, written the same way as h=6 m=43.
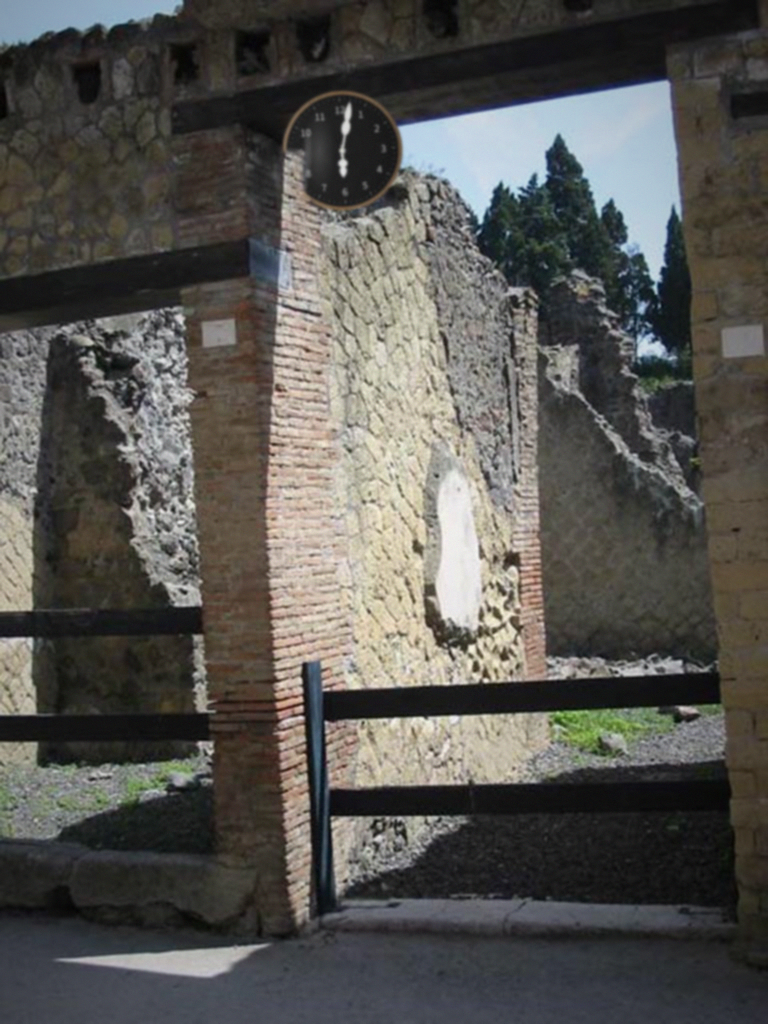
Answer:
h=6 m=2
